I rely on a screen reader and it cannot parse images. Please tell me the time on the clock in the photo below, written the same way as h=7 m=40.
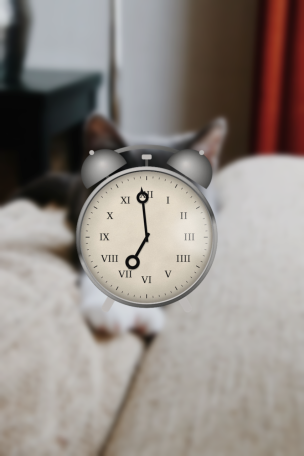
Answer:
h=6 m=59
